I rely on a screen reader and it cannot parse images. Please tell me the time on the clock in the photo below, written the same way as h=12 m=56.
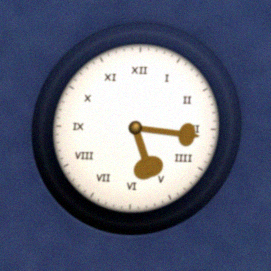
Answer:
h=5 m=16
